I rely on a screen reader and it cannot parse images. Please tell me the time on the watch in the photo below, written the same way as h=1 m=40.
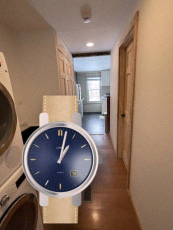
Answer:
h=1 m=2
